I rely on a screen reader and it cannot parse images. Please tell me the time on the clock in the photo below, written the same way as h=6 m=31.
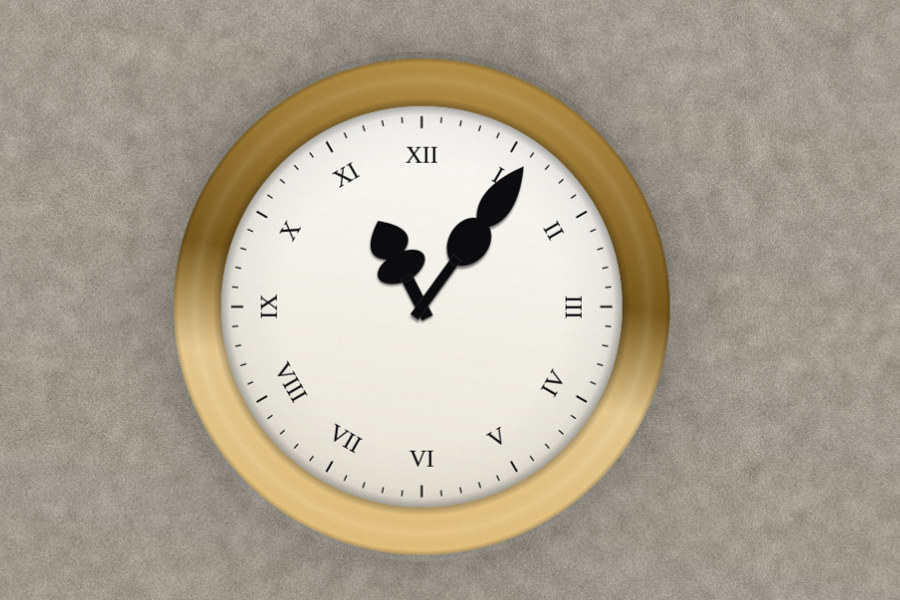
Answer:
h=11 m=6
